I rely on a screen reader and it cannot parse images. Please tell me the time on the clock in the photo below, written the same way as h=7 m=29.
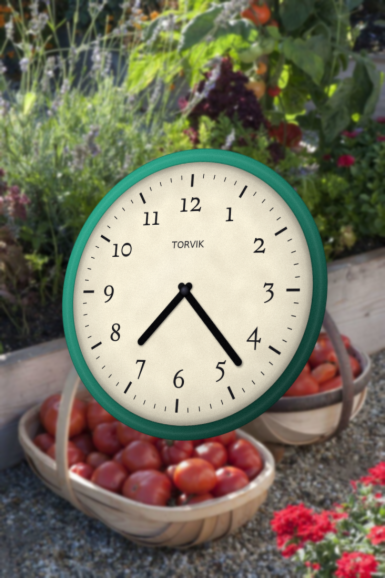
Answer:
h=7 m=23
